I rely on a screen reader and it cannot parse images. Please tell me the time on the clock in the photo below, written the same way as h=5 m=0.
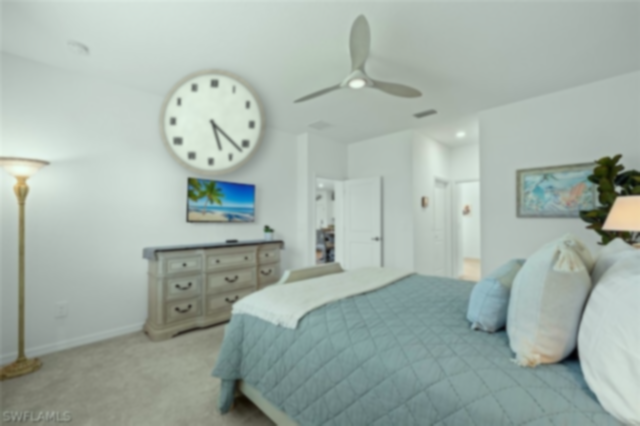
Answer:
h=5 m=22
